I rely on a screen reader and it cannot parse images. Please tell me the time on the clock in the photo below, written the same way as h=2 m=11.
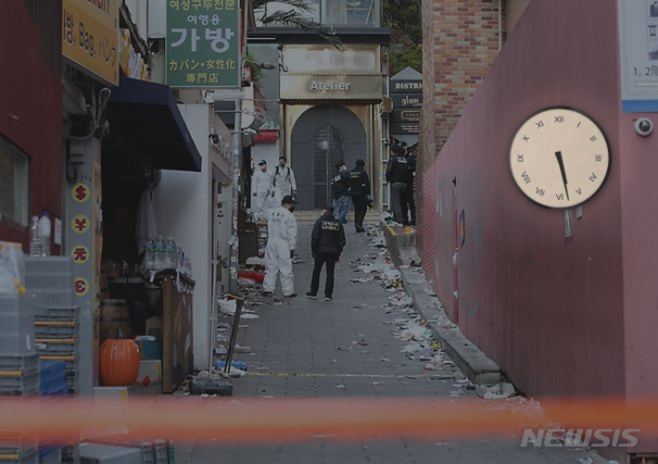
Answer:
h=5 m=28
